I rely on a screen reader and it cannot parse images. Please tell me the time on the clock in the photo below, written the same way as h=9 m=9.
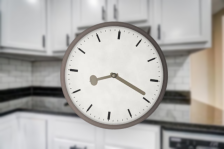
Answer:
h=8 m=19
